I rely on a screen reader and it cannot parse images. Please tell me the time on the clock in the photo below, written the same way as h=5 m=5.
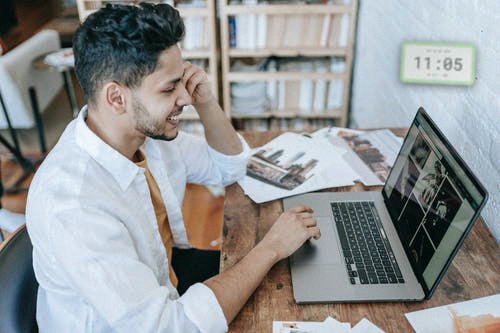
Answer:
h=11 m=5
